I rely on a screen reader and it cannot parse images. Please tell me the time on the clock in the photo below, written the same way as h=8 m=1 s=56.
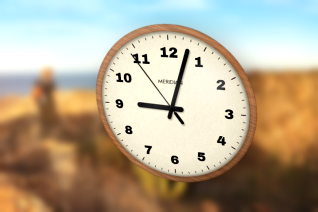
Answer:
h=9 m=2 s=54
